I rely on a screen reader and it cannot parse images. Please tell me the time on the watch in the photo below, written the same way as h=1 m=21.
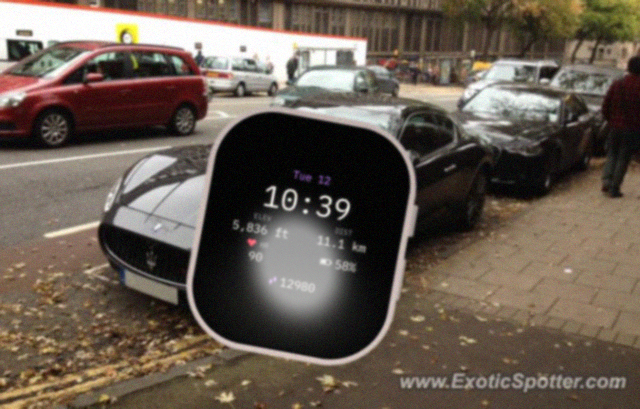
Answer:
h=10 m=39
